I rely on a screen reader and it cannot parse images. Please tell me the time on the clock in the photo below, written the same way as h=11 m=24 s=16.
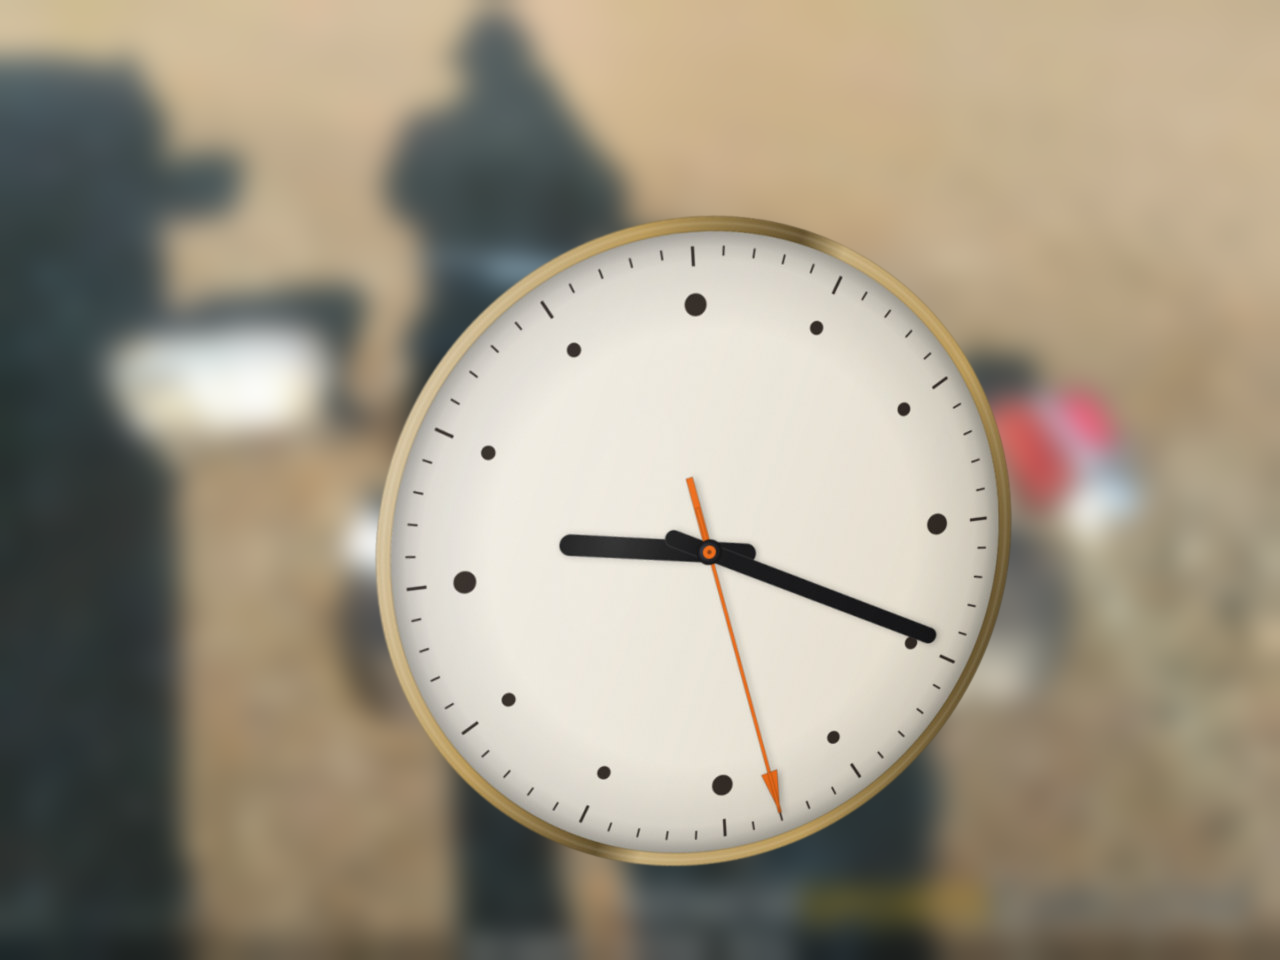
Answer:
h=9 m=19 s=28
